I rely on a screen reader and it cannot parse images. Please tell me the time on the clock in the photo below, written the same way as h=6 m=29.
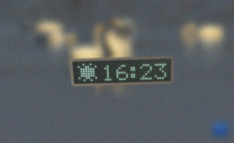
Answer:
h=16 m=23
